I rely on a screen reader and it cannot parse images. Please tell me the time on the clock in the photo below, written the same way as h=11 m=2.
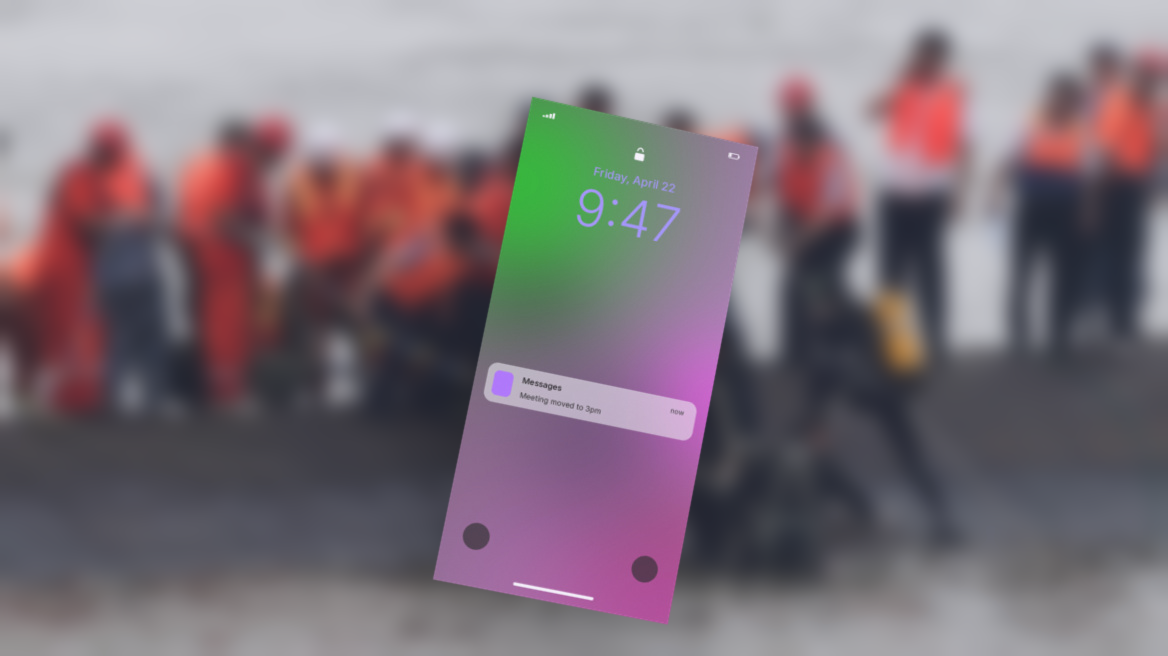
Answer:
h=9 m=47
